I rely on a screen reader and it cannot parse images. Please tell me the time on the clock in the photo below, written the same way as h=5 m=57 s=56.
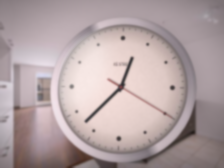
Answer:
h=12 m=37 s=20
